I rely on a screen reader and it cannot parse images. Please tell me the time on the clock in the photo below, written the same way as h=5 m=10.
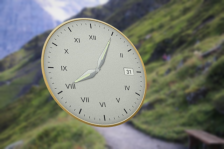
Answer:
h=8 m=5
